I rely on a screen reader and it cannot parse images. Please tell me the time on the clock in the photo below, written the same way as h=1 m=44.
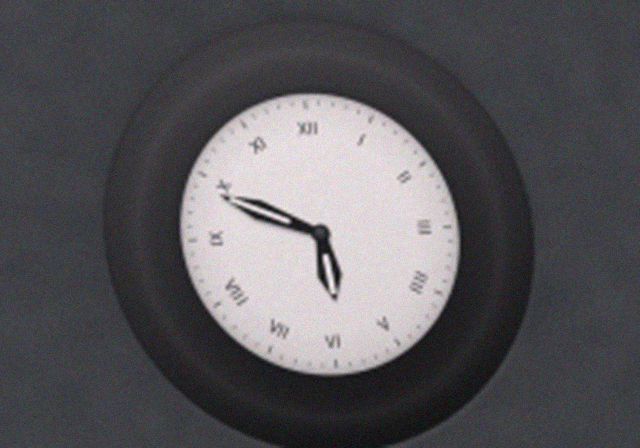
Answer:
h=5 m=49
